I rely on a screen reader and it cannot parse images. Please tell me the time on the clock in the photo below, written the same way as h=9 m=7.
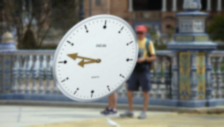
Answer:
h=8 m=47
